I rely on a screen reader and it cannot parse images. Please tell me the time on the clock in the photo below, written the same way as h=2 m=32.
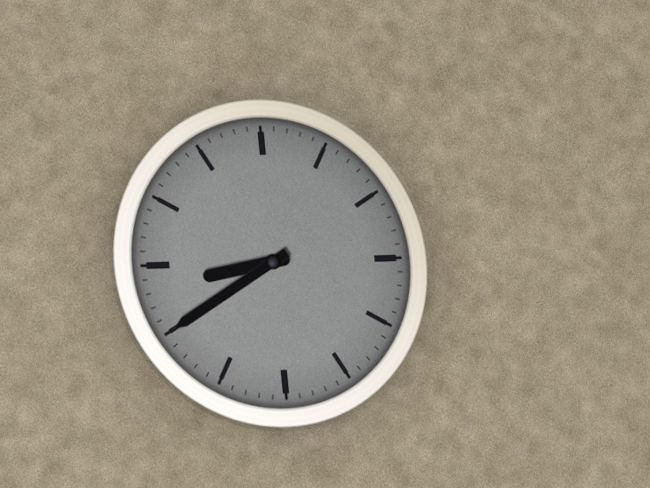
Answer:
h=8 m=40
